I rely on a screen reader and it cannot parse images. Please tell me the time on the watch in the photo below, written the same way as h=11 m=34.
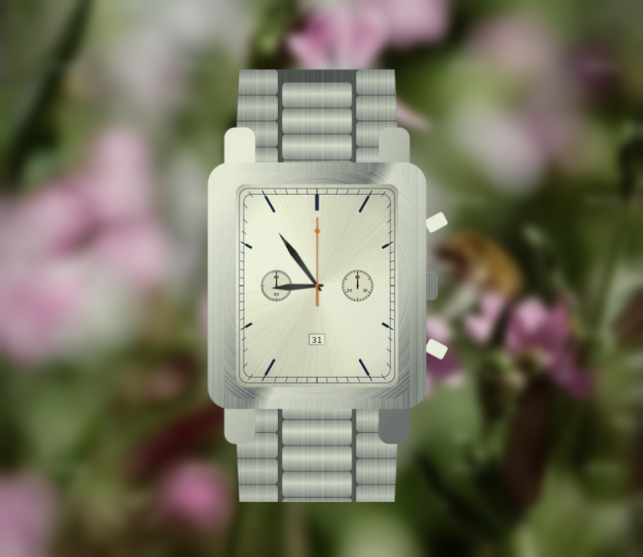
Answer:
h=8 m=54
